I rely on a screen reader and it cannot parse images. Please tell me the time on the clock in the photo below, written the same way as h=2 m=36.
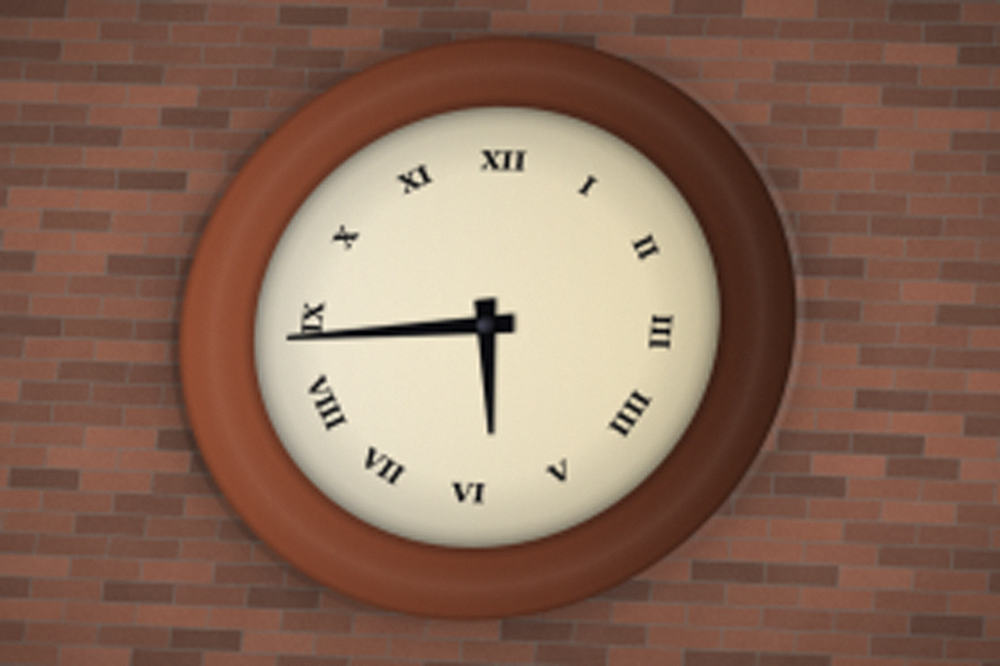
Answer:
h=5 m=44
